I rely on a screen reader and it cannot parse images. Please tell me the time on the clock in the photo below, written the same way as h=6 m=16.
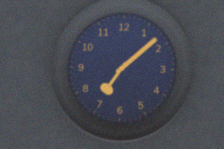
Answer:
h=7 m=8
